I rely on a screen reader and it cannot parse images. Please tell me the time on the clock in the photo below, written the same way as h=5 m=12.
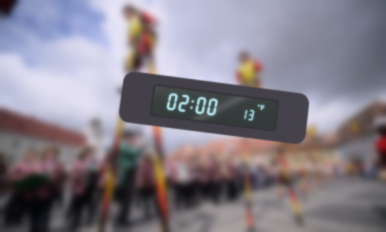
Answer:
h=2 m=0
